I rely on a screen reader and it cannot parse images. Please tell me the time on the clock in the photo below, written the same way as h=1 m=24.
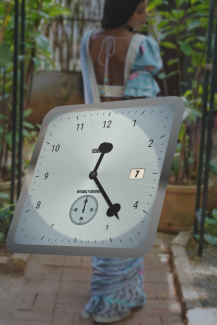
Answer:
h=12 m=23
